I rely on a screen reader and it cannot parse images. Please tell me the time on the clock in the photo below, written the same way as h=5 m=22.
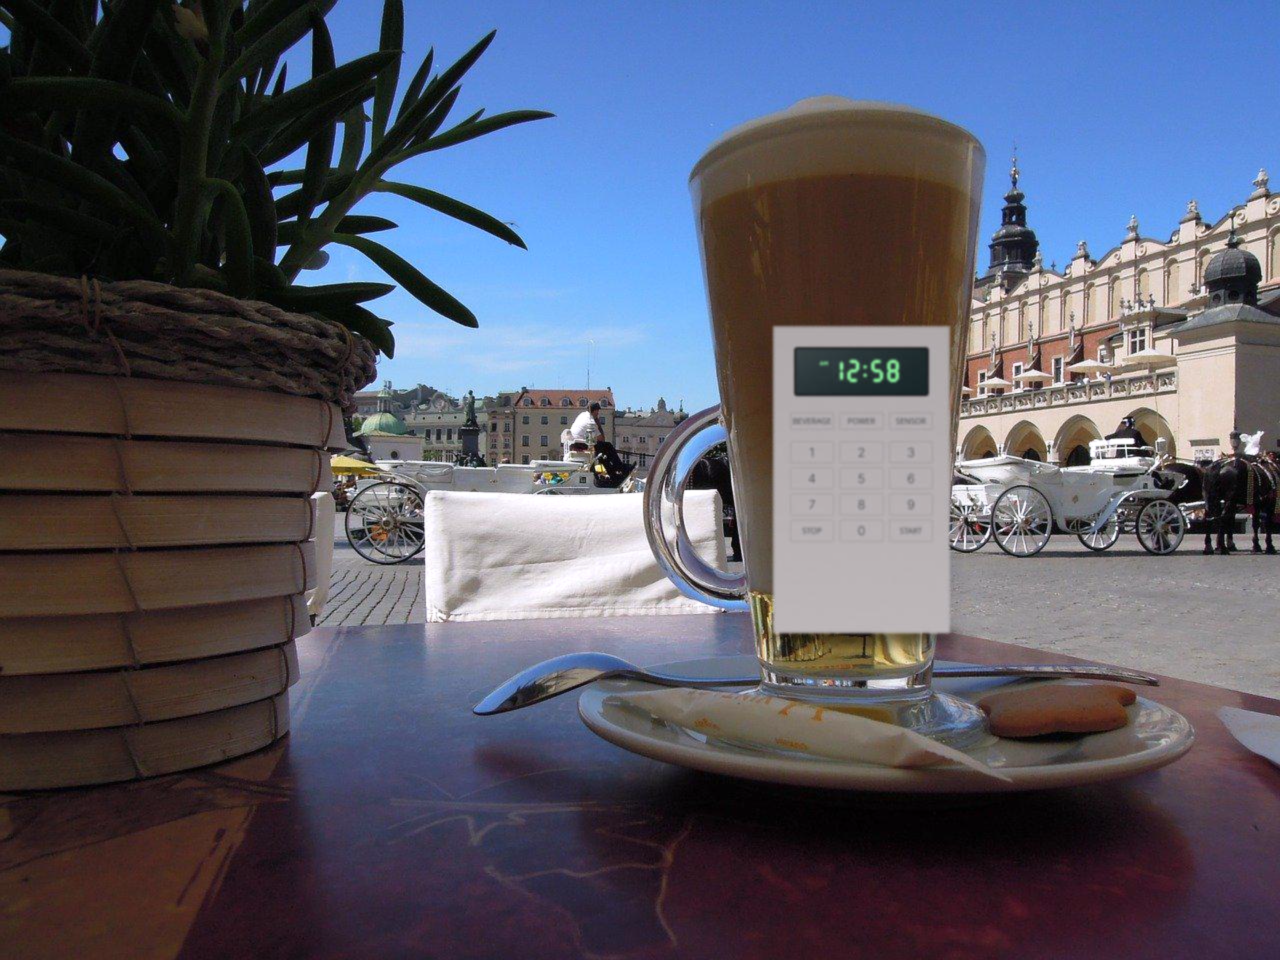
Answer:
h=12 m=58
